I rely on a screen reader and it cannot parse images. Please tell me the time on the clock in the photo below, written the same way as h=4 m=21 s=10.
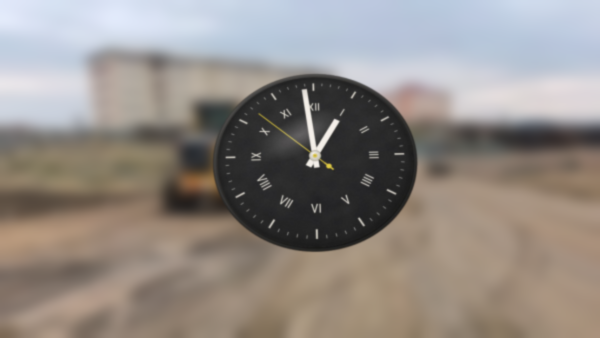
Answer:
h=12 m=58 s=52
